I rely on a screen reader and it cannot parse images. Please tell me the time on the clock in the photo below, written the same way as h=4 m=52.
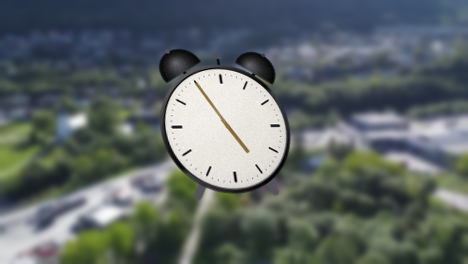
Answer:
h=4 m=55
